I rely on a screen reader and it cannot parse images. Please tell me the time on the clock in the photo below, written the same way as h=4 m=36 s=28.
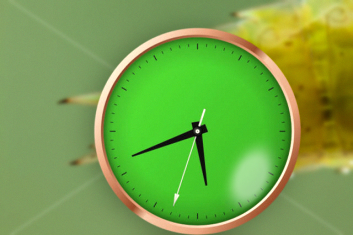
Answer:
h=5 m=41 s=33
